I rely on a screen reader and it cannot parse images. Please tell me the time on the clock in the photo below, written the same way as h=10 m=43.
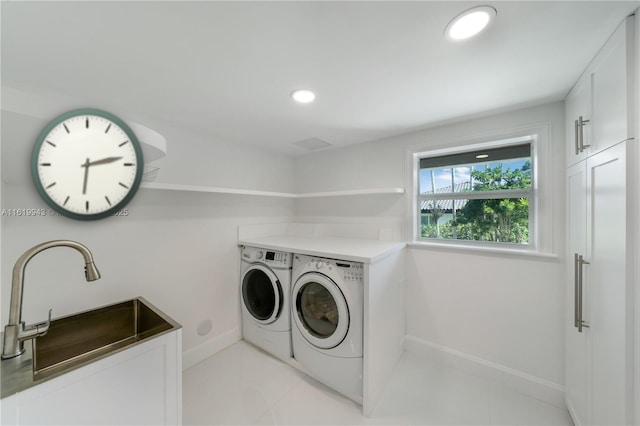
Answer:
h=6 m=13
